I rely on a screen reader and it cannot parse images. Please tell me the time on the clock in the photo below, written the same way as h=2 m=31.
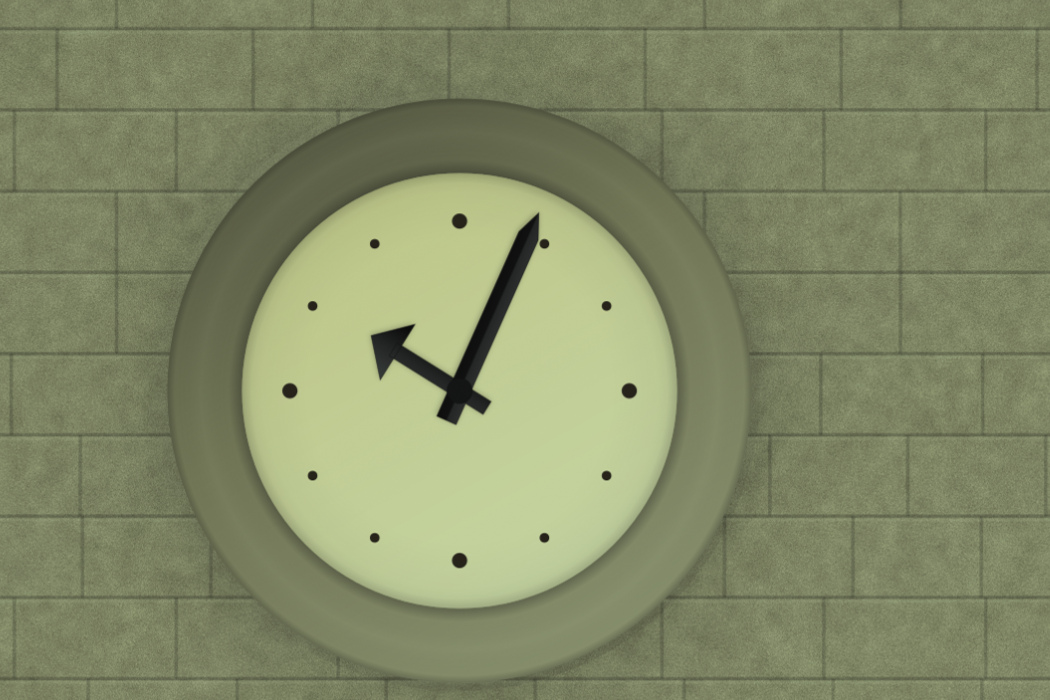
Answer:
h=10 m=4
